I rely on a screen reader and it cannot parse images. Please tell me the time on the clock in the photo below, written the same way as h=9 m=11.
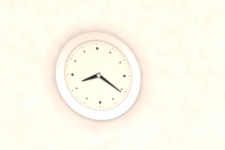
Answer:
h=8 m=21
